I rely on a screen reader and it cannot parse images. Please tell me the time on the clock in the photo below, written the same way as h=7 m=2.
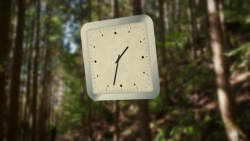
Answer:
h=1 m=33
